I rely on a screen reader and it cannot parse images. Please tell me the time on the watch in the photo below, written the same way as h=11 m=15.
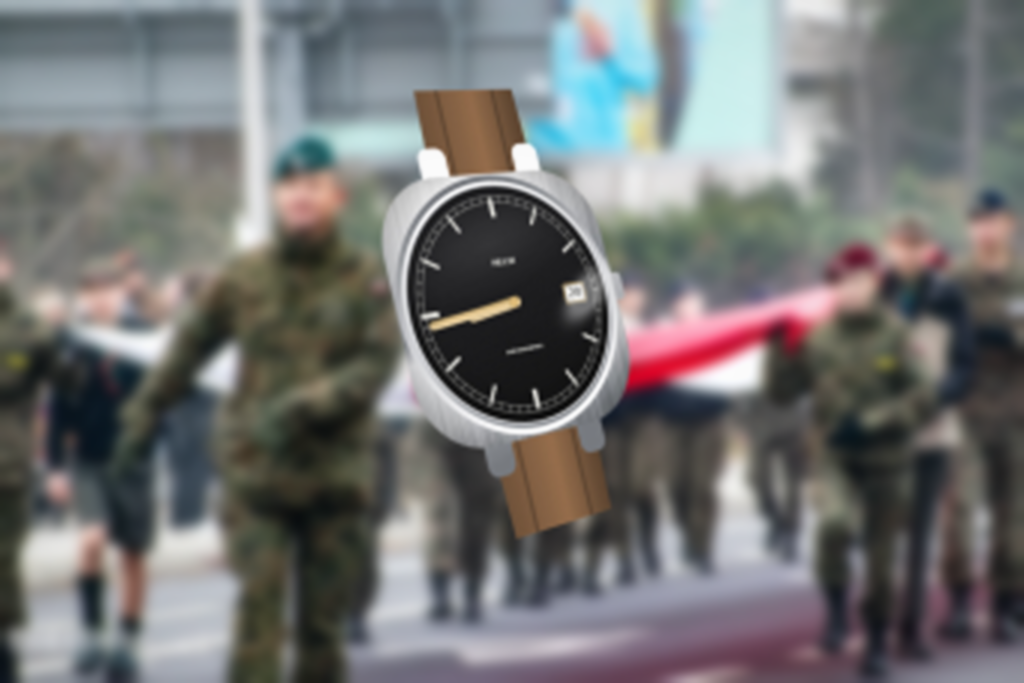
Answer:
h=8 m=44
